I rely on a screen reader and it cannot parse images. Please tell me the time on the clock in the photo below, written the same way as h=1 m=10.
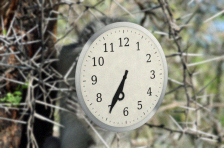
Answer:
h=6 m=35
